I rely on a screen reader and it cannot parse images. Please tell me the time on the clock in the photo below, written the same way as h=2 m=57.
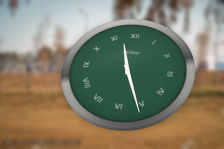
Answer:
h=11 m=26
